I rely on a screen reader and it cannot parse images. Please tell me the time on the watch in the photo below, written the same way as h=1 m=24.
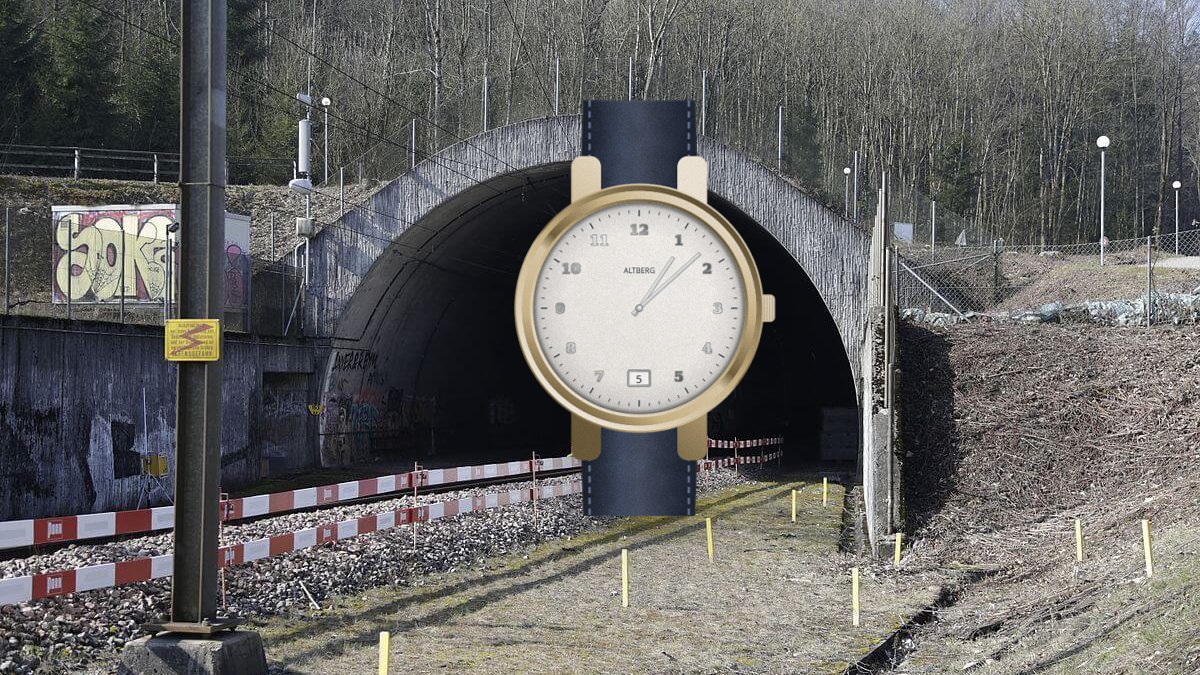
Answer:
h=1 m=8
